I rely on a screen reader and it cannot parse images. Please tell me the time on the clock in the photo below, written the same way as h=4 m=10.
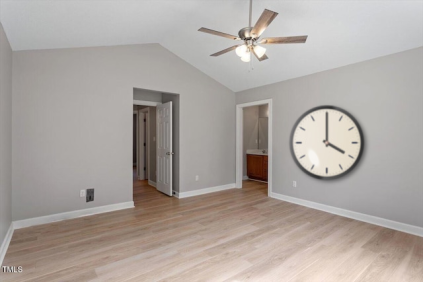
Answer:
h=4 m=0
